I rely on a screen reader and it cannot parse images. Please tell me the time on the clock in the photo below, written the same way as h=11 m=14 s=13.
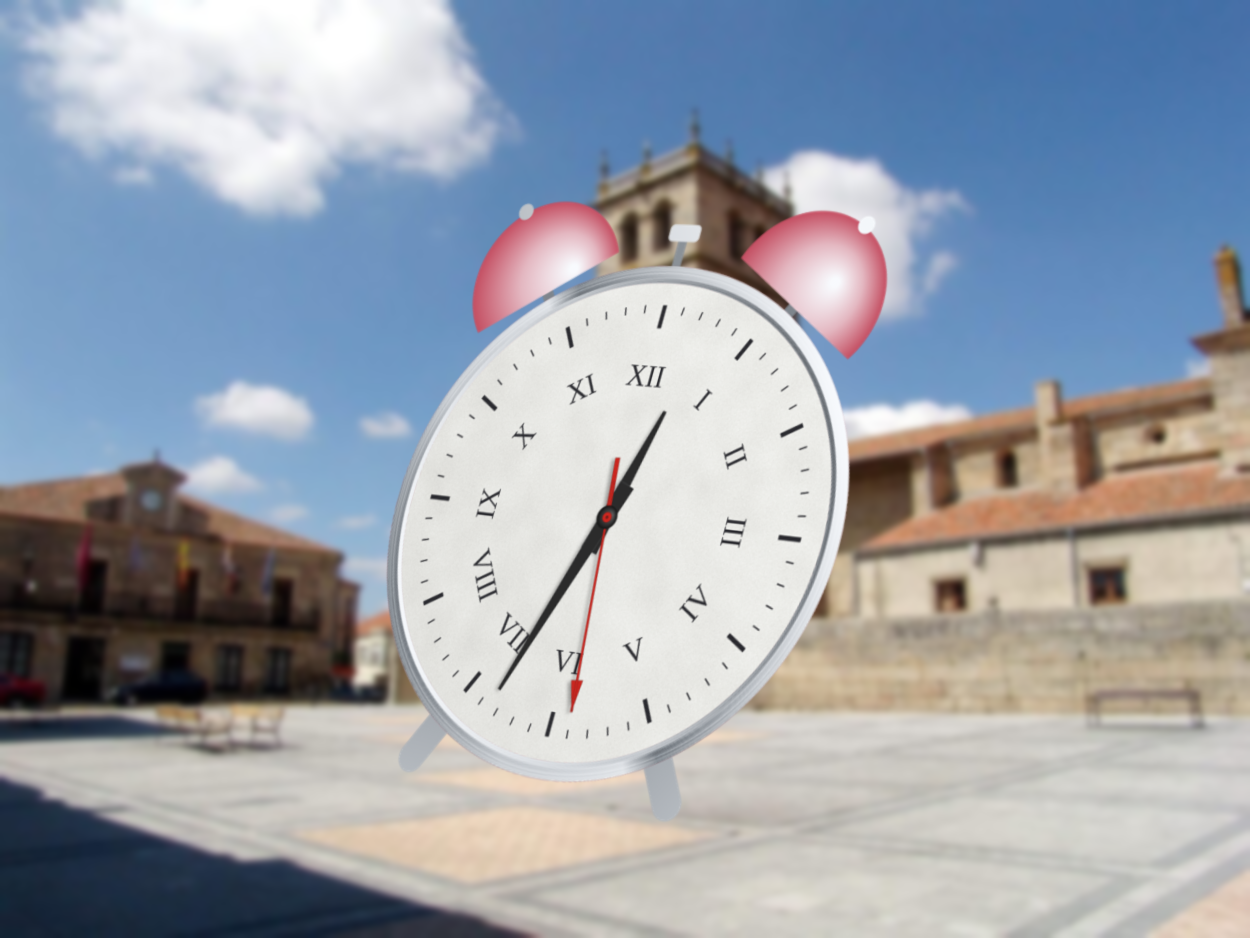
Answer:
h=12 m=33 s=29
